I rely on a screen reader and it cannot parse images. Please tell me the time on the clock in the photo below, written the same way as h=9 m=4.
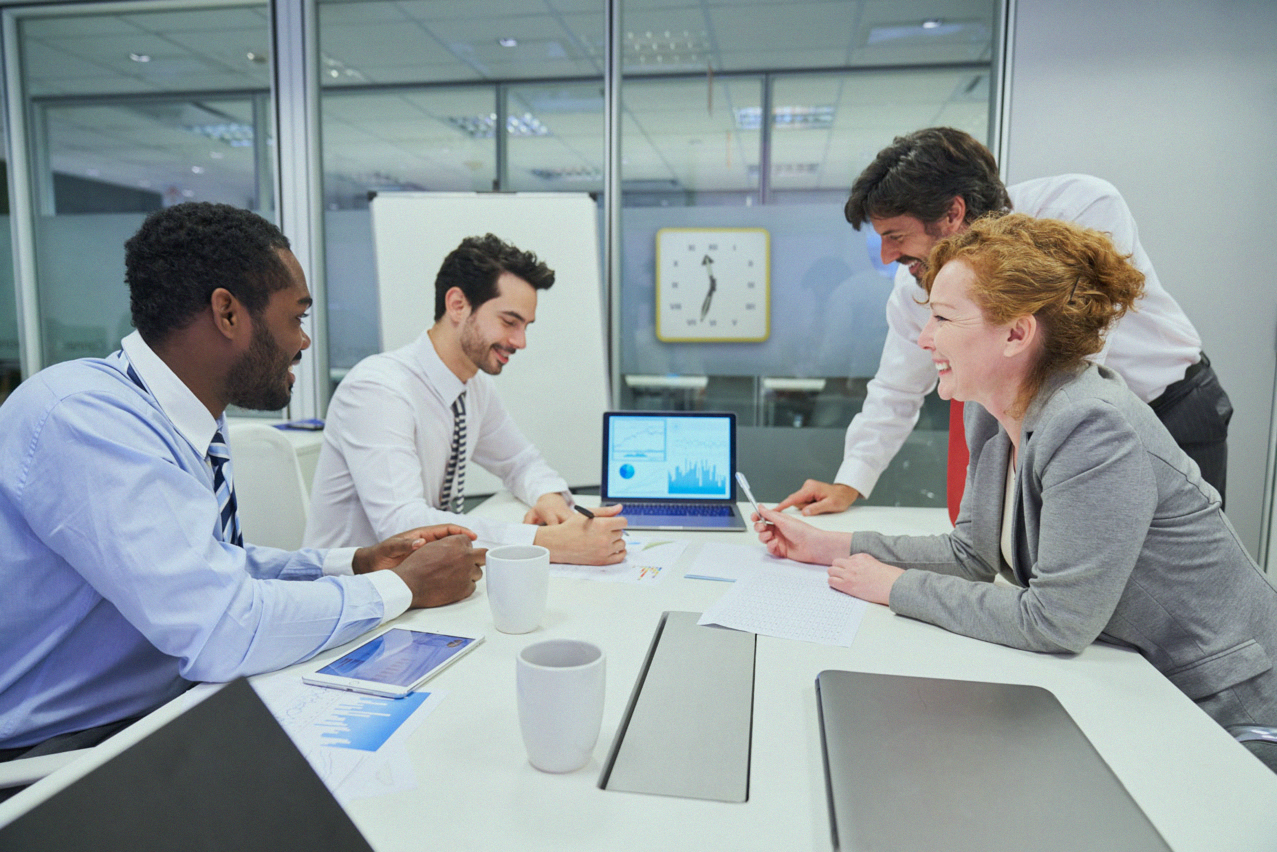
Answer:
h=11 m=33
